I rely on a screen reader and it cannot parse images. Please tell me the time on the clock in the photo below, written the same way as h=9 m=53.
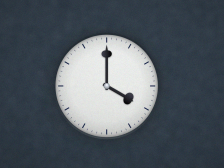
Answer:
h=4 m=0
